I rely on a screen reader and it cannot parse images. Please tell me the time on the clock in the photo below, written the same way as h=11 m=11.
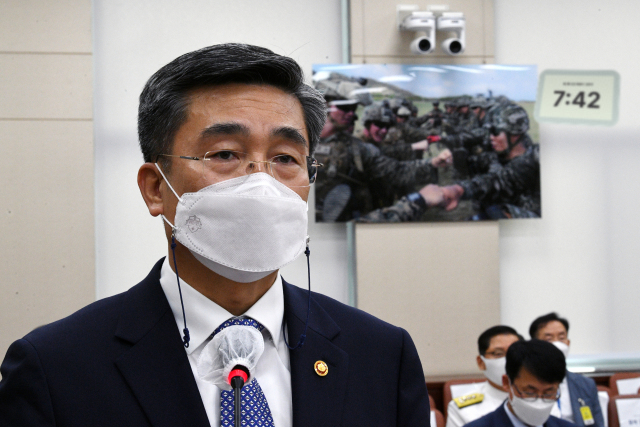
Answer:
h=7 m=42
